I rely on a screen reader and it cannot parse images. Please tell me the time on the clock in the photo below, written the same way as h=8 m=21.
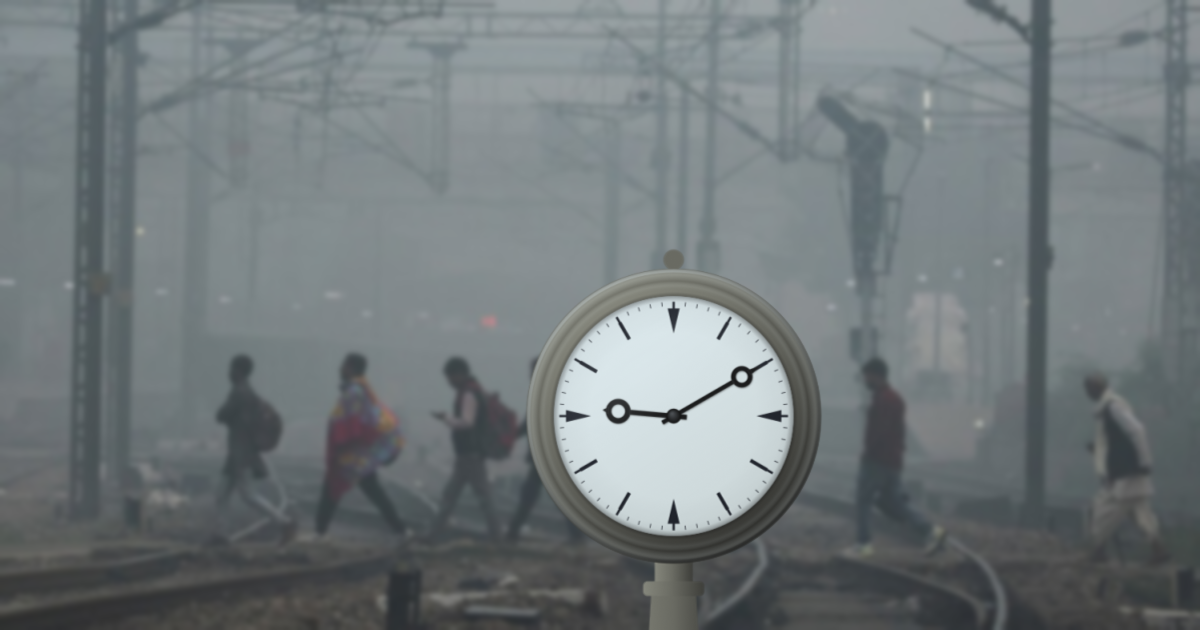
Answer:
h=9 m=10
